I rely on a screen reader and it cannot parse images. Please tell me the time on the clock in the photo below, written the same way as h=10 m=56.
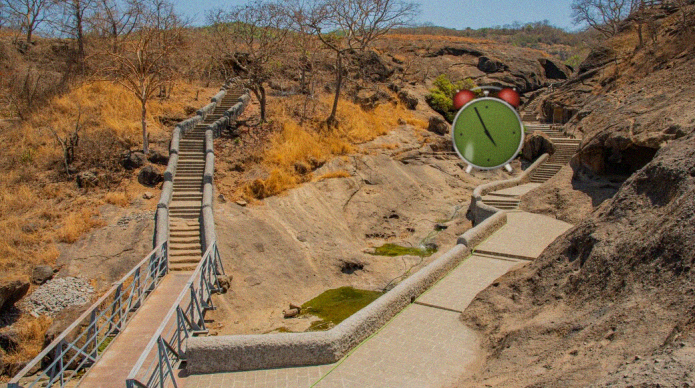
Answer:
h=4 m=56
